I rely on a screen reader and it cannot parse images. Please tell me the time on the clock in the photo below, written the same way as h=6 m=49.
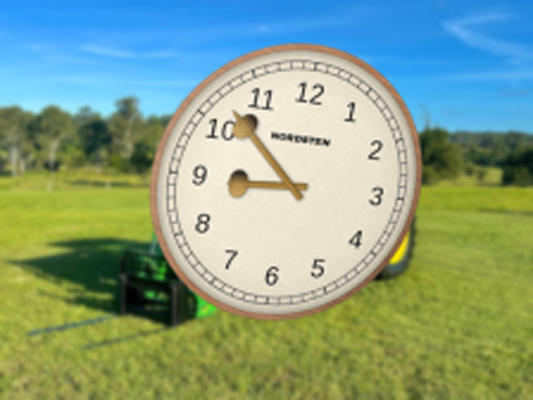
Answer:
h=8 m=52
